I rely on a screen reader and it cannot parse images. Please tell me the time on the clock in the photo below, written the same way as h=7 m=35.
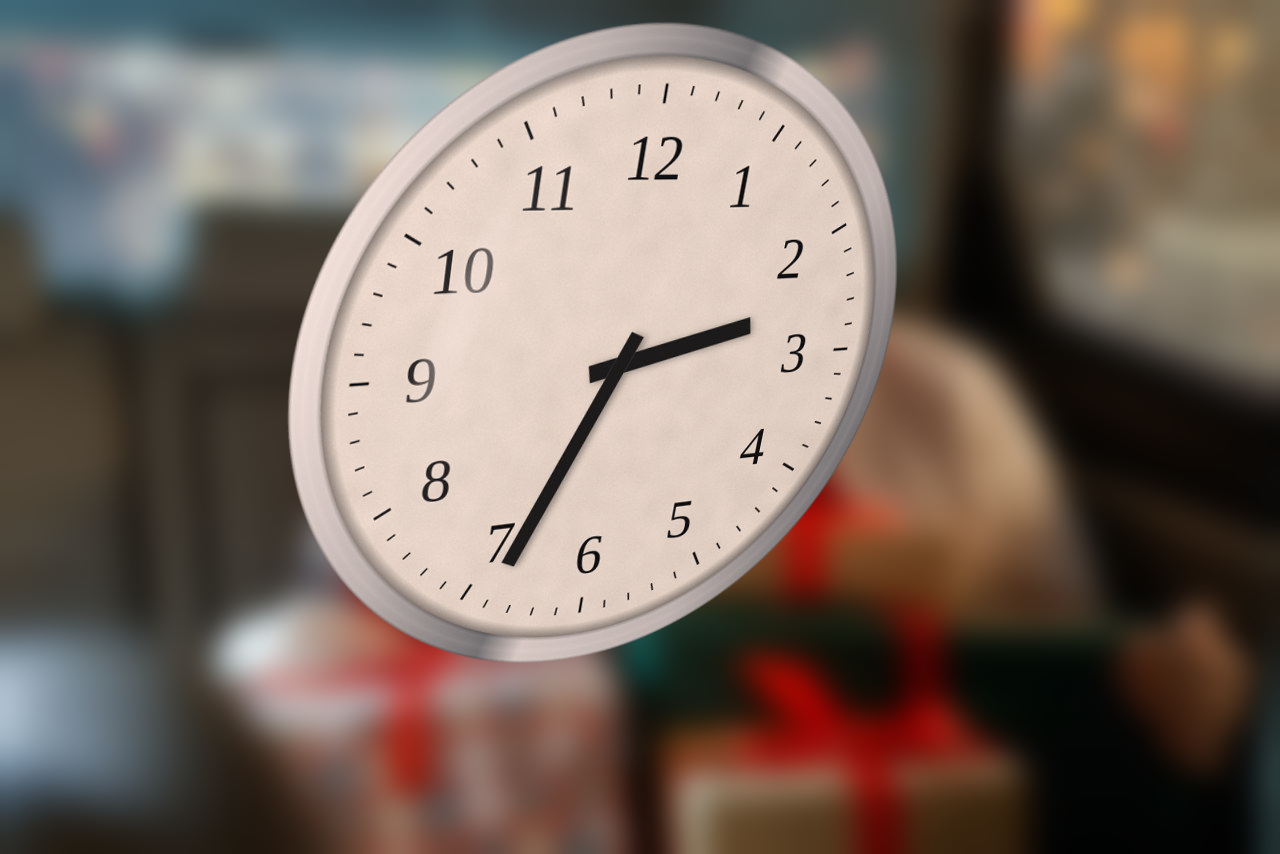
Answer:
h=2 m=34
